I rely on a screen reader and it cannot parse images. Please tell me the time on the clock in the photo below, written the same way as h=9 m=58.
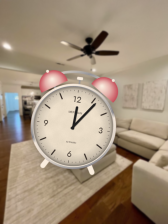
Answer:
h=12 m=6
